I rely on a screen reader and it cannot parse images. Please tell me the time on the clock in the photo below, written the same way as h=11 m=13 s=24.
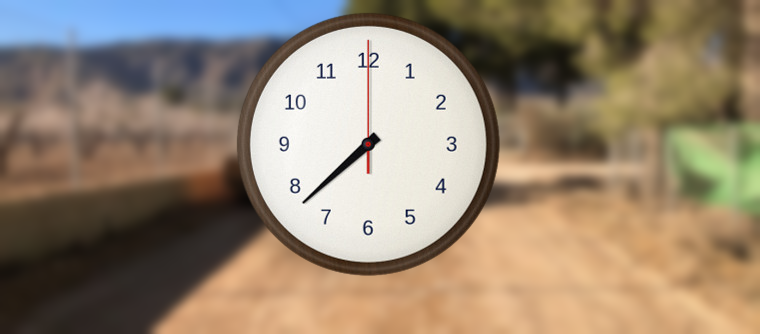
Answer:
h=7 m=38 s=0
